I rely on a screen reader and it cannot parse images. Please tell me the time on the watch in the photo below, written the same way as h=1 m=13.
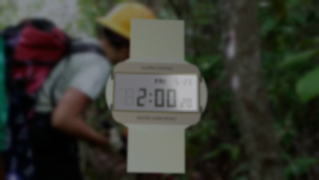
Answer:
h=2 m=0
